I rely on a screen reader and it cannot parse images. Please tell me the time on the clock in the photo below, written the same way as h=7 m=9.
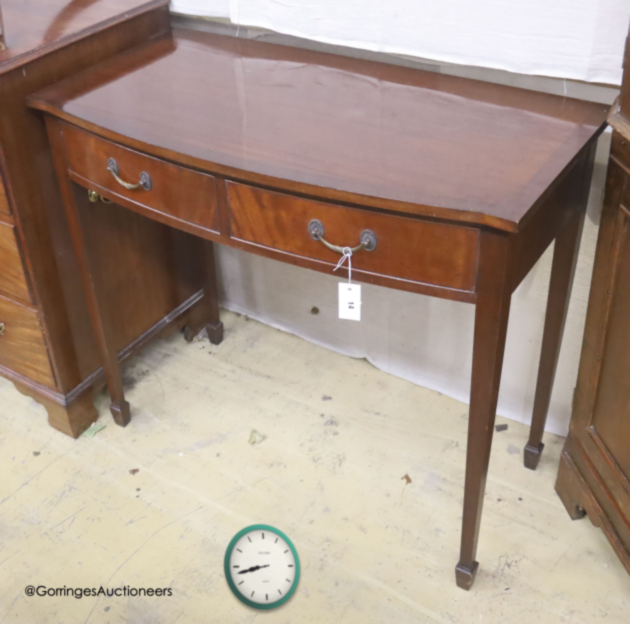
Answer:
h=8 m=43
